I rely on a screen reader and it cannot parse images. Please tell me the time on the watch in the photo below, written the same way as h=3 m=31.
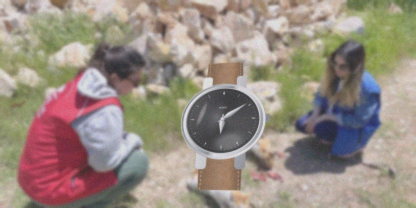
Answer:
h=6 m=9
